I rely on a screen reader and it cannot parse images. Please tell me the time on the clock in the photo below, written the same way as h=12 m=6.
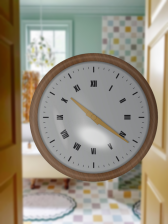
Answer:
h=10 m=21
